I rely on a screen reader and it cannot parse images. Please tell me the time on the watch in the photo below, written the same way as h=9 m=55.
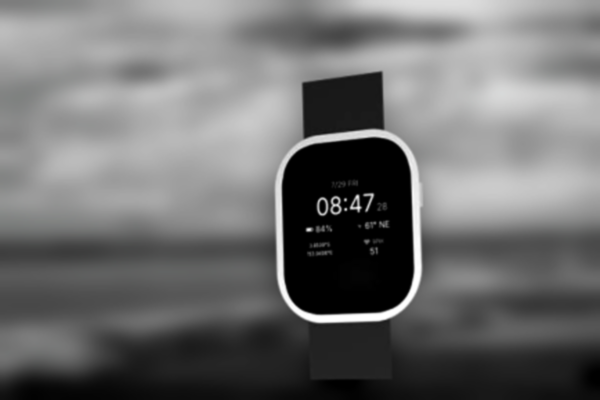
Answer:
h=8 m=47
